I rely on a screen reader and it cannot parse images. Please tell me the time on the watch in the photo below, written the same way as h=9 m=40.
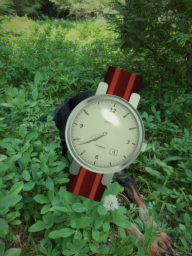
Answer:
h=7 m=38
